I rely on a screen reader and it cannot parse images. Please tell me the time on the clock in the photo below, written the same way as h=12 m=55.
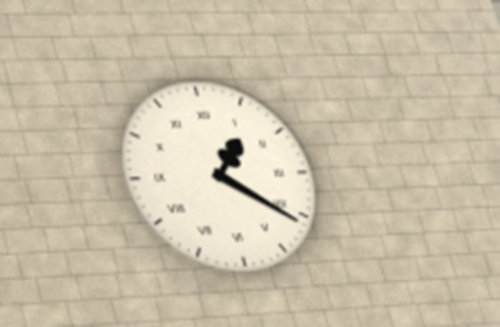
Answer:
h=1 m=21
